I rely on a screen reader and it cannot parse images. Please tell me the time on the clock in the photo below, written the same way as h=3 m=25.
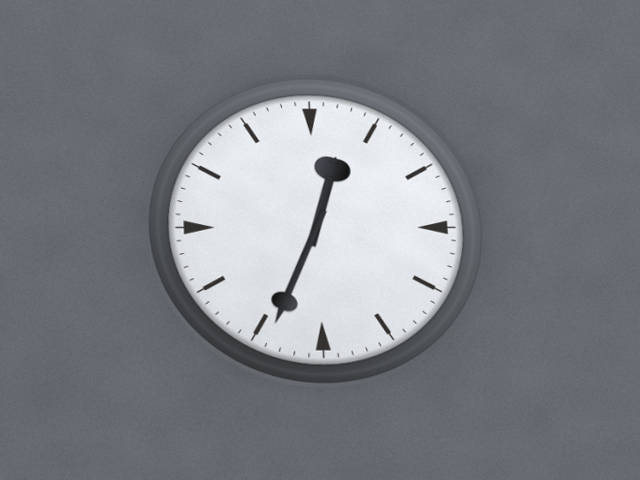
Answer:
h=12 m=34
